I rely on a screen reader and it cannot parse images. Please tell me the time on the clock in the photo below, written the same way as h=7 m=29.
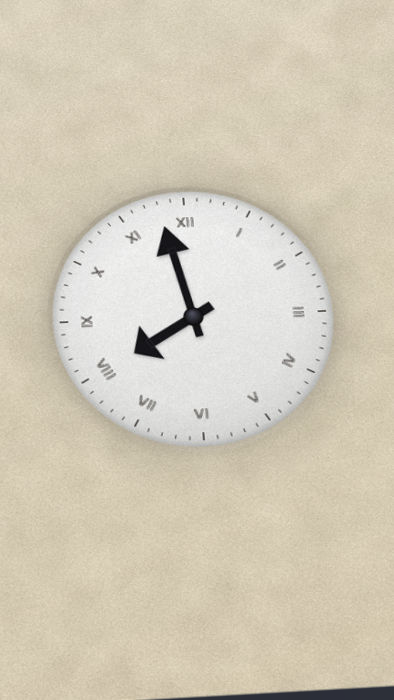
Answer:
h=7 m=58
